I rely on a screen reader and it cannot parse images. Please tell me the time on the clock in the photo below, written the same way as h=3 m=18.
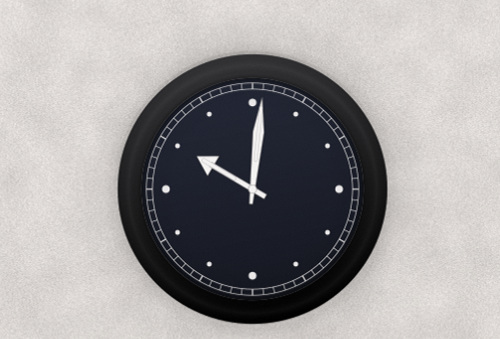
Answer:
h=10 m=1
